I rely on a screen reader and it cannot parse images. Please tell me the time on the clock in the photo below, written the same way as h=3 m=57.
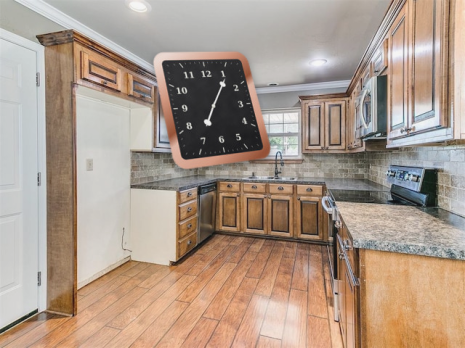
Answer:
h=7 m=6
